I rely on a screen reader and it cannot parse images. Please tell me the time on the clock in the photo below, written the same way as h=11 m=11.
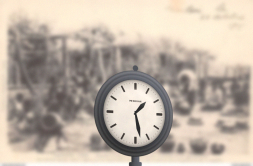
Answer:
h=1 m=28
